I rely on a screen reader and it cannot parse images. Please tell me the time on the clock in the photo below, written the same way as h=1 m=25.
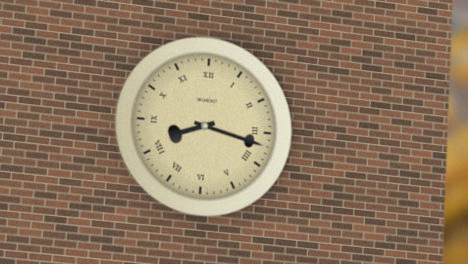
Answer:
h=8 m=17
